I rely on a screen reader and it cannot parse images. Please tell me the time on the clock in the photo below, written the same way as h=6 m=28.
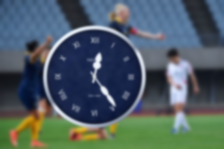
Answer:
h=12 m=24
